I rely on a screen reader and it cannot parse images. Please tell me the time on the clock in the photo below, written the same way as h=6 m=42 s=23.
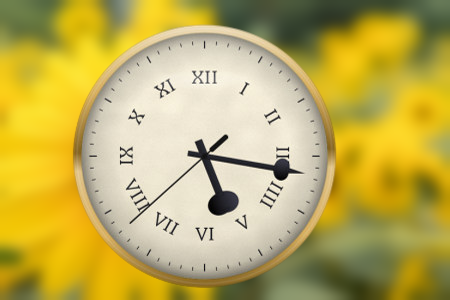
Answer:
h=5 m=16 s=38
